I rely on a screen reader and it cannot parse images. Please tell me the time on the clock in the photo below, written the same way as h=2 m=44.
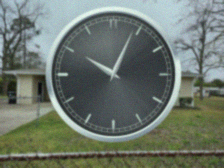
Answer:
h=10 m=4
